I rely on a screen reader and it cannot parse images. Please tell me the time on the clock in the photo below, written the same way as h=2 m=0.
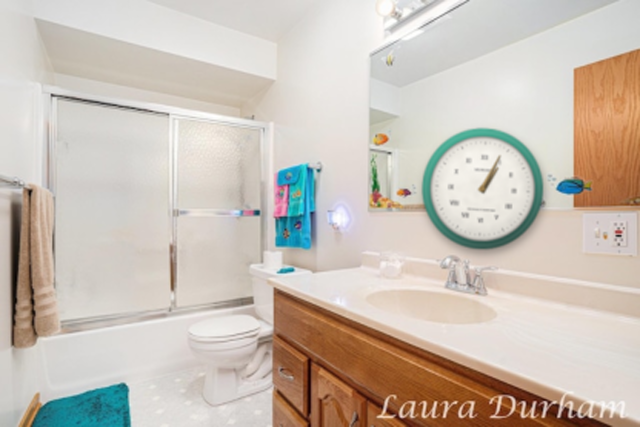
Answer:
h=1 m=4
